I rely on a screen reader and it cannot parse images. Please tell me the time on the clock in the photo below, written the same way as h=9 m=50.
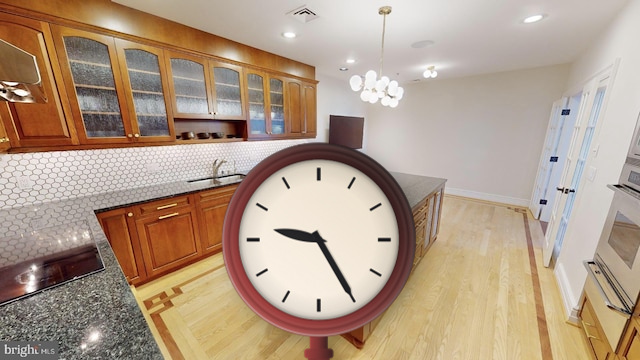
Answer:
h=9 m=25
